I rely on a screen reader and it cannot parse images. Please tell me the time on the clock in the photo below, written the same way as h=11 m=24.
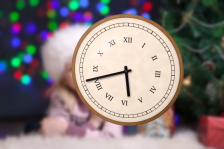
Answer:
h=5 m=42
